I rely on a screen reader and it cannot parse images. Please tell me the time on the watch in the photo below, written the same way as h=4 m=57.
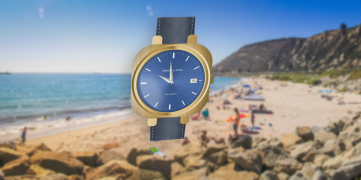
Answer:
h=9 m=59
